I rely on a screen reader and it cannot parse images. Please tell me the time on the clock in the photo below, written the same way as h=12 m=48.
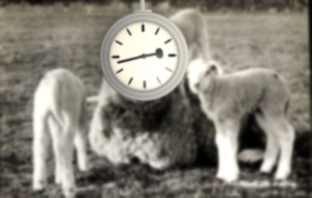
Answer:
h=2 m=43
